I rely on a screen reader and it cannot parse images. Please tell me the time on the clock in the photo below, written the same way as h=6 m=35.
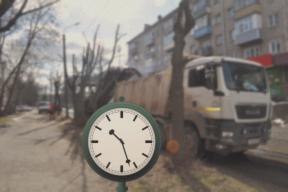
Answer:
h=10 m=27
